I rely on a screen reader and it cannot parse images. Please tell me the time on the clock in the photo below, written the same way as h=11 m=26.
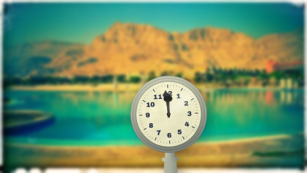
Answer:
h=11 m=59
